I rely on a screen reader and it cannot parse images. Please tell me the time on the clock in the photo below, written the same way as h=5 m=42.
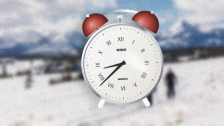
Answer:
h=8 m=38
